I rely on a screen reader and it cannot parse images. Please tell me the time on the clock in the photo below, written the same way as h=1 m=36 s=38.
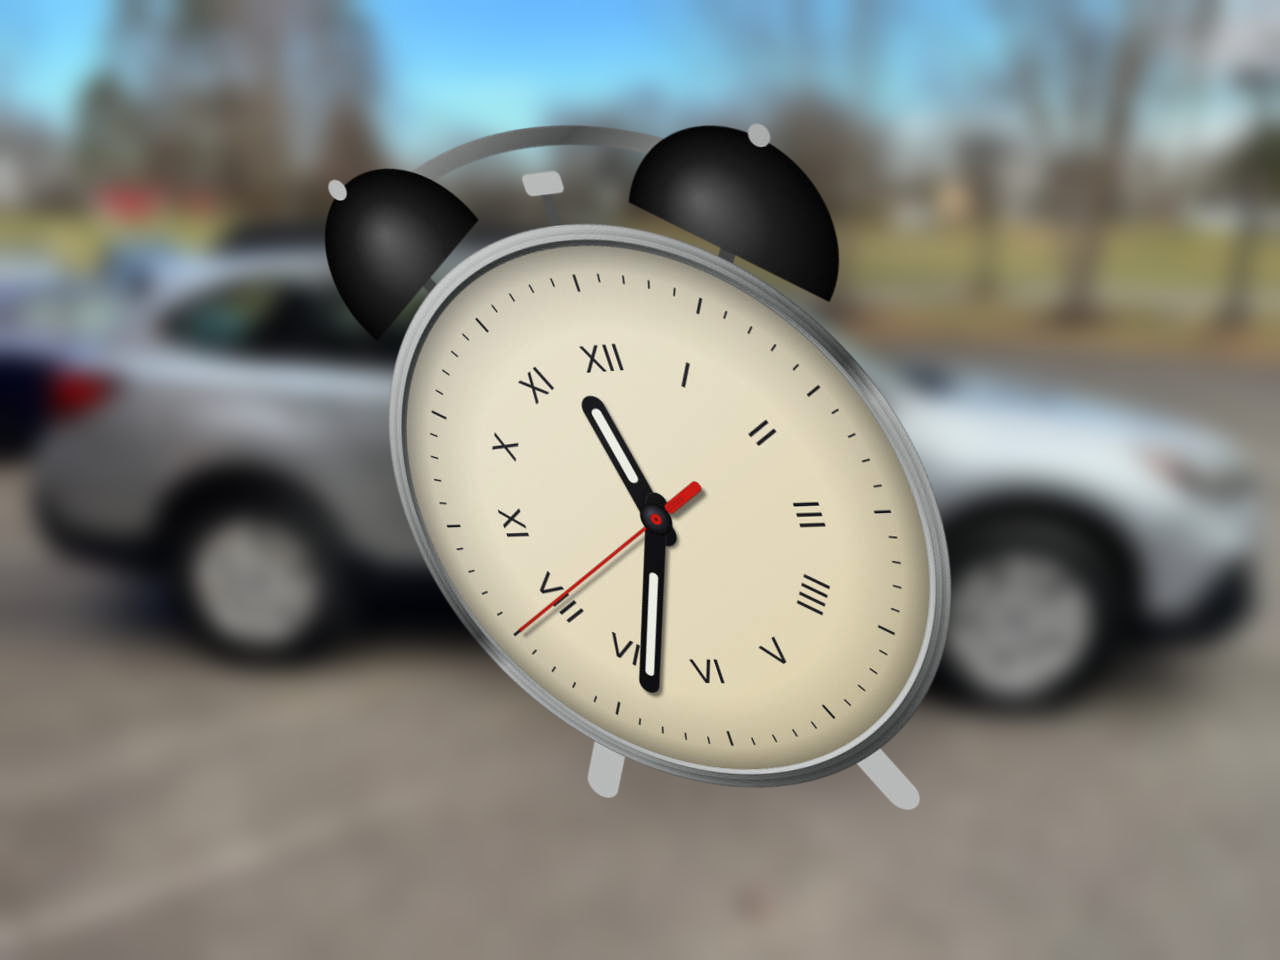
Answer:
h=11 m=33 s=40
